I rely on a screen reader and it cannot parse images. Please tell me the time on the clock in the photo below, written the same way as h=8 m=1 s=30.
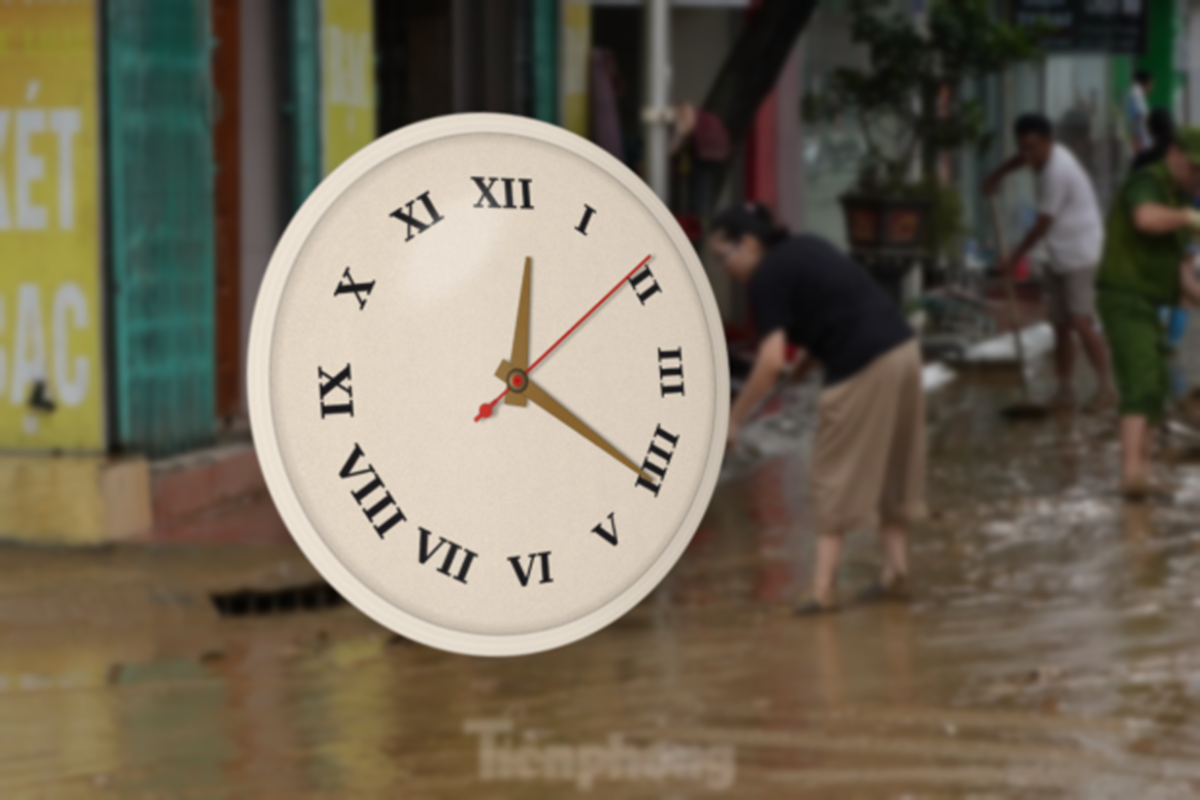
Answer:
h=12 m=21 s=9
